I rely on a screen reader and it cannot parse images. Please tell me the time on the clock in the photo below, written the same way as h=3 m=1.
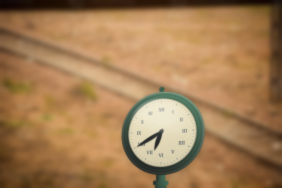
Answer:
h=6 m=40
